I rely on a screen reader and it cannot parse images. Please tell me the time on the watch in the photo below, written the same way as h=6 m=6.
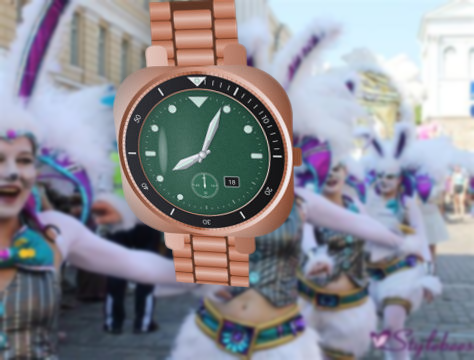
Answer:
h=8 m=4
